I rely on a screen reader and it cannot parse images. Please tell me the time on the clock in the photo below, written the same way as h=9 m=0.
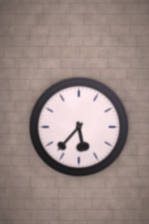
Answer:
h=5 m=37
